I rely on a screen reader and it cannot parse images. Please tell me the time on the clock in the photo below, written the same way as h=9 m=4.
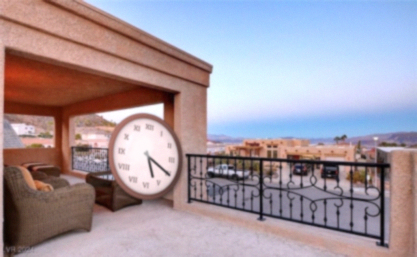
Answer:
h=5 m=20
